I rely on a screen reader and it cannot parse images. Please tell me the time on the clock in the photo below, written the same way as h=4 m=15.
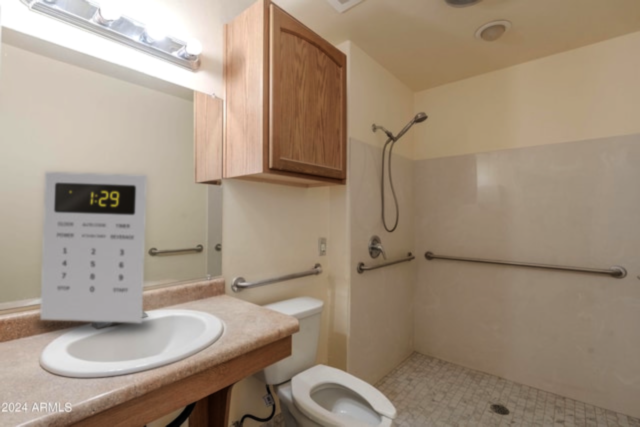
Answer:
h=1 m=29
